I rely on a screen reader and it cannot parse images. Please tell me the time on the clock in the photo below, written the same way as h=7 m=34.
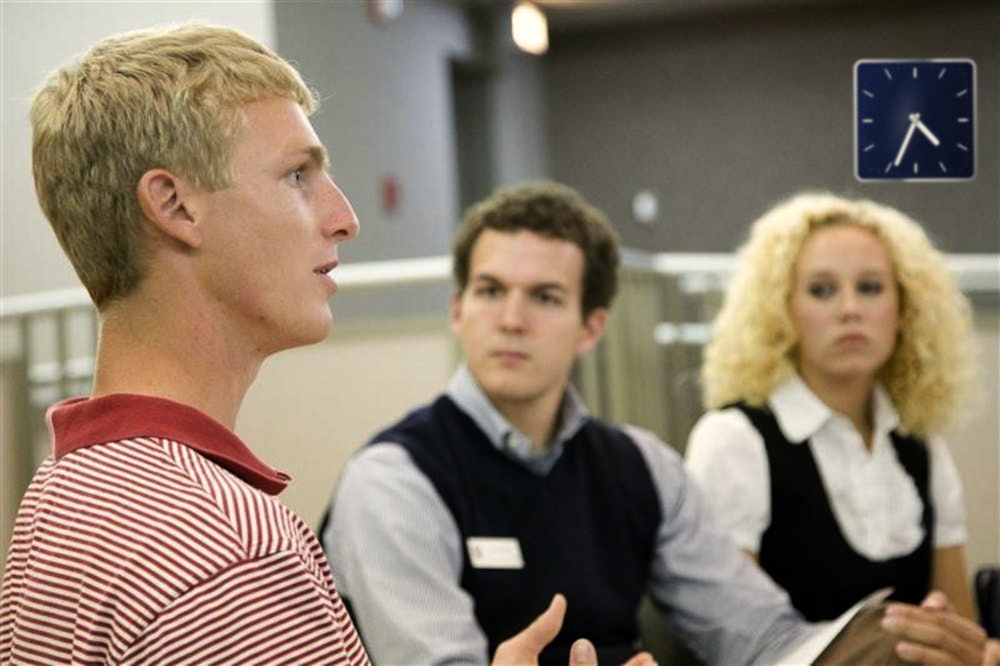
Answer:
h=4 m=34
